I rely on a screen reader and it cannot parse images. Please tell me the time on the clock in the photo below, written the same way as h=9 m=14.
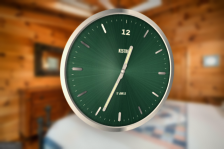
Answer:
h=12 m=34
